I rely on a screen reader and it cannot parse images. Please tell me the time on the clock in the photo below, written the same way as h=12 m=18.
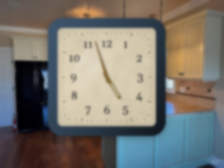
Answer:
h=4 m=57
